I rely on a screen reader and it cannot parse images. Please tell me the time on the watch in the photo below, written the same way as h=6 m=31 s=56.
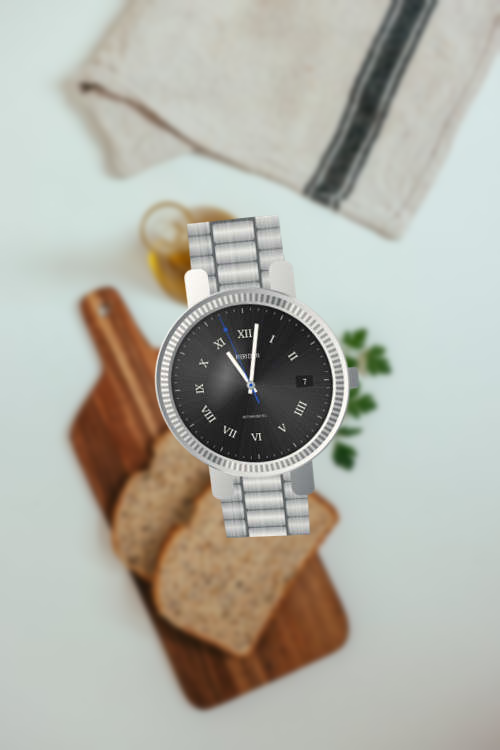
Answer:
h=11 m=1 s=57
